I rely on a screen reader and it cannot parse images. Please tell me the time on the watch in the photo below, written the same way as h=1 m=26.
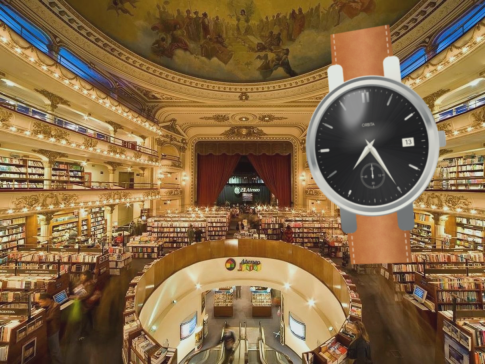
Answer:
h=7 m=25
